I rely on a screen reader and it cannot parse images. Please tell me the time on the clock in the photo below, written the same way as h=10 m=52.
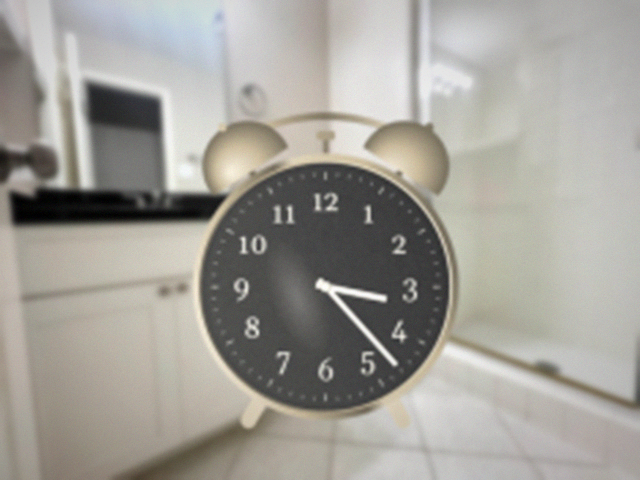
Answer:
h=3 m=23
